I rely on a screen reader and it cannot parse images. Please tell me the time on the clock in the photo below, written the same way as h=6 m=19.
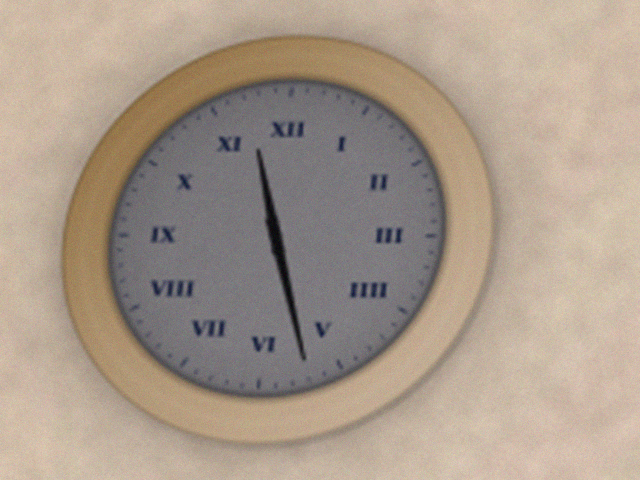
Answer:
h=11 m=27
